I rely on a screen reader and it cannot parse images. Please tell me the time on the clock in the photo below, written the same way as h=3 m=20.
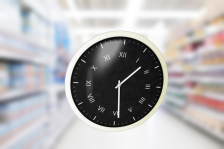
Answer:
h=1 m=29
